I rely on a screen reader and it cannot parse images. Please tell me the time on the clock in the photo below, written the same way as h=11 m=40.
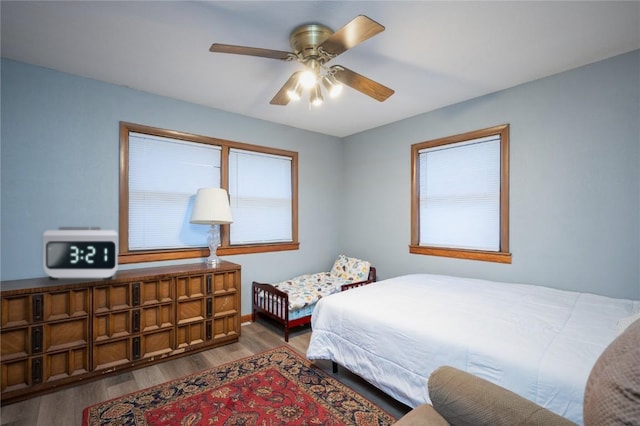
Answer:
h=3 m=21
